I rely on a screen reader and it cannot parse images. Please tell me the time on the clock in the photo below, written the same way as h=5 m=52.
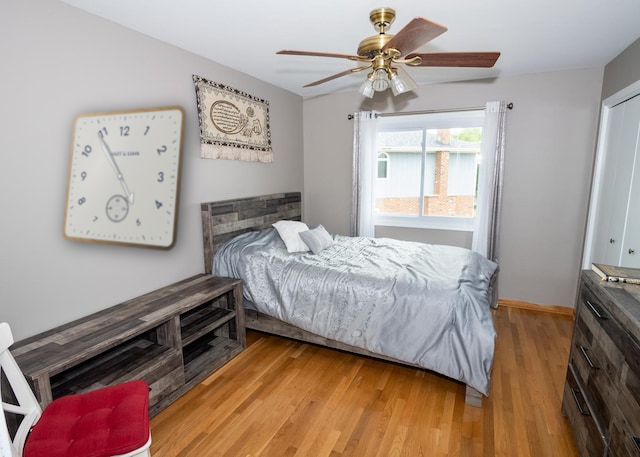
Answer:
h=4 m=54
